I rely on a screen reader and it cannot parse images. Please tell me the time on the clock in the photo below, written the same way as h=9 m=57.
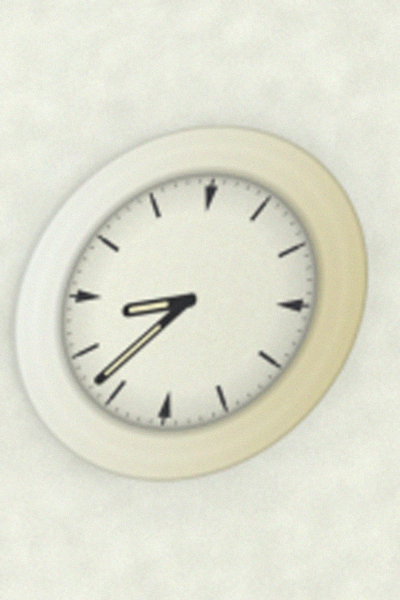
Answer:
h=8 m=37
